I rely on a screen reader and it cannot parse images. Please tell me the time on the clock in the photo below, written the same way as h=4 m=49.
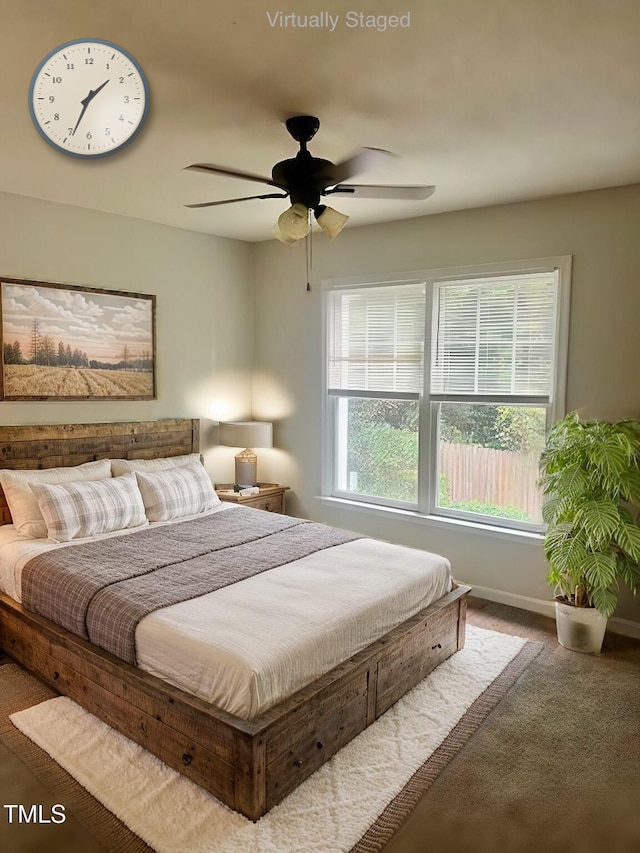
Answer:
h=1 m=34
